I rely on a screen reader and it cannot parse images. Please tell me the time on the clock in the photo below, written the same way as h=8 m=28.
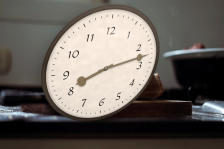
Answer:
h=8 m=13
